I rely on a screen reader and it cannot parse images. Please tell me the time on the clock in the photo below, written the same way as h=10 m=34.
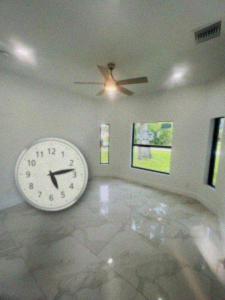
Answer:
h=5 m=13
